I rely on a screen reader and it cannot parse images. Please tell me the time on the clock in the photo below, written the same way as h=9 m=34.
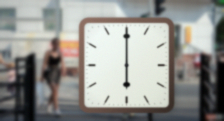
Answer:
h=6 m=0
